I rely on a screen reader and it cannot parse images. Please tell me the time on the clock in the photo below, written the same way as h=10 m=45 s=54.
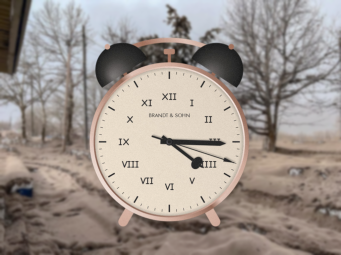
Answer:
h=4 m=15 s=18
